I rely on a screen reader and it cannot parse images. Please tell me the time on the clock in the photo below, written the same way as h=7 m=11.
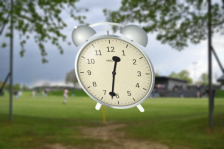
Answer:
h=12 m=32
